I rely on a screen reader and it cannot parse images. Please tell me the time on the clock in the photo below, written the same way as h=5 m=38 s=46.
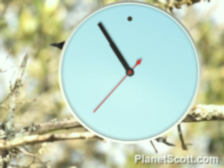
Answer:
h=10 m=54 s=37
